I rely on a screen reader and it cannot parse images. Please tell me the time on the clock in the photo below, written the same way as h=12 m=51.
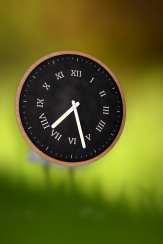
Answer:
h=7 m=27
